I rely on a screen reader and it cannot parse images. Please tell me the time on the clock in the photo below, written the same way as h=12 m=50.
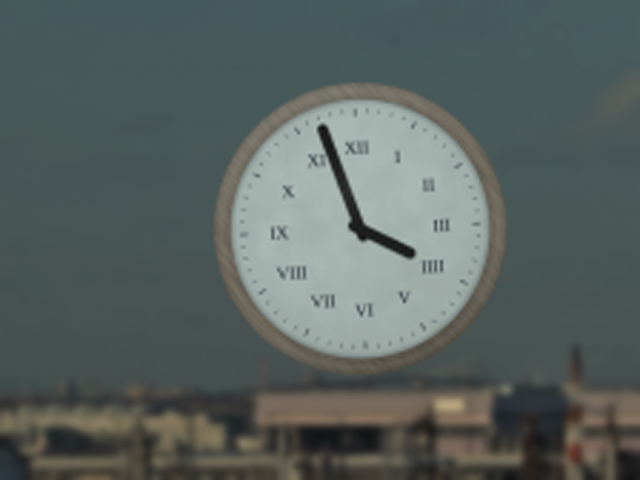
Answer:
h=3 m=57
